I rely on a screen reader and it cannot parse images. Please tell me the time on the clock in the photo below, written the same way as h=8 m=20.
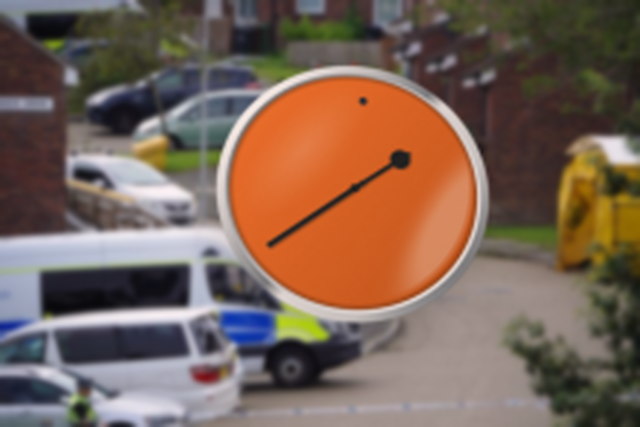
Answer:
h=1 m=38
